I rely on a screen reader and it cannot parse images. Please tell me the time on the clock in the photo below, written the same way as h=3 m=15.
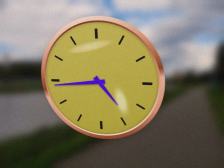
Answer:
h=4 m=44
